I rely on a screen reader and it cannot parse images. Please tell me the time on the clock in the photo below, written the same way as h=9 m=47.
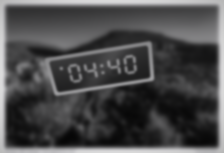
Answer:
h=4 m=40
